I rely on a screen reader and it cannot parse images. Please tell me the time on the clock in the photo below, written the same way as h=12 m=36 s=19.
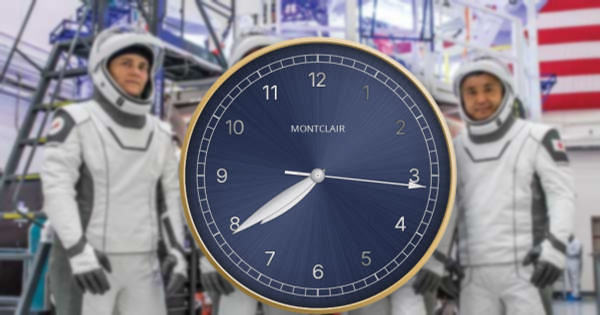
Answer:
h=7 m=39 s=16
